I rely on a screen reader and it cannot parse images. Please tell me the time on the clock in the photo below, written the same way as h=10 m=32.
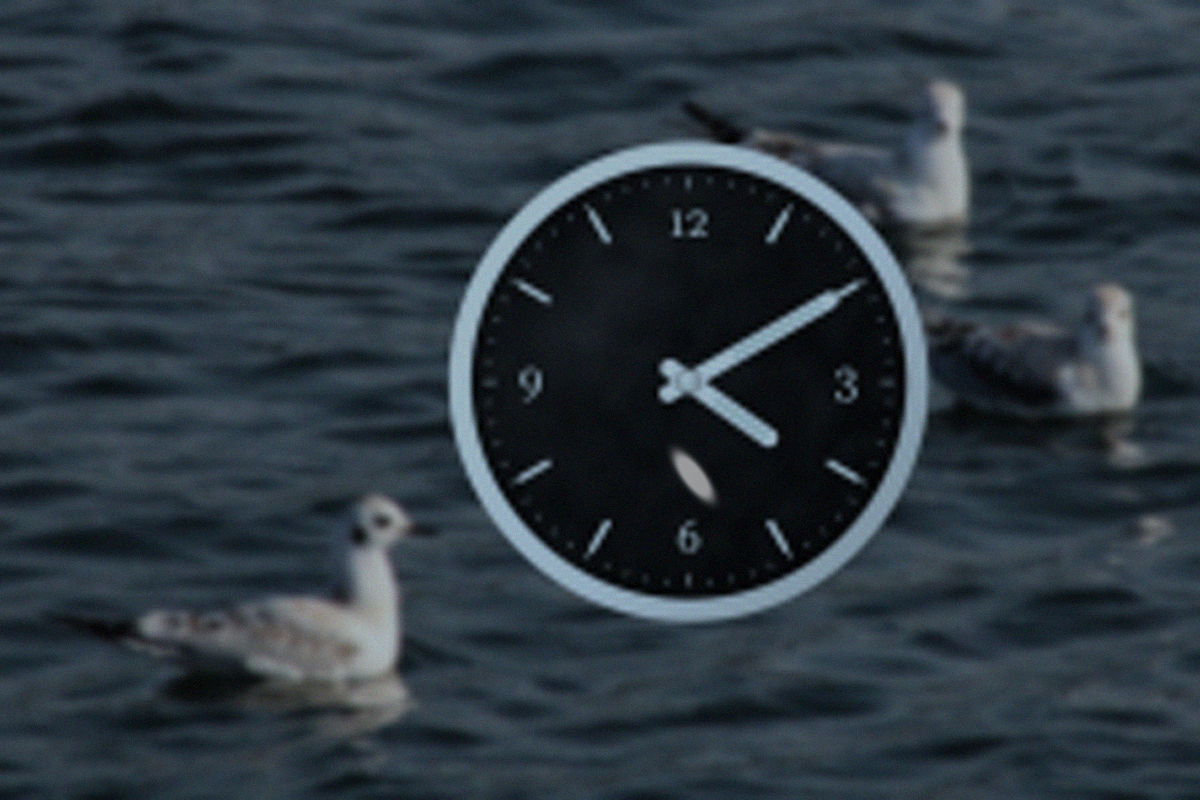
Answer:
h=4 m=10
